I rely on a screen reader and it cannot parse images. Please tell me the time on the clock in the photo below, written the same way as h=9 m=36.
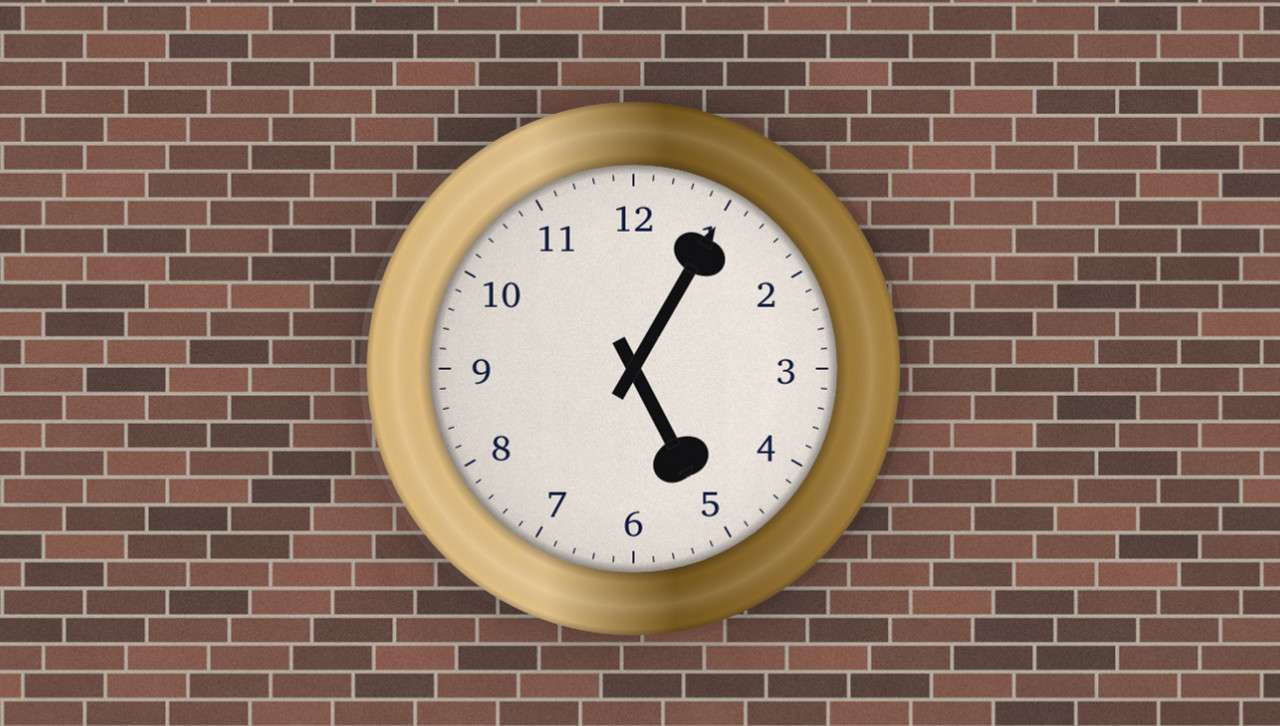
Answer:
h=5 m=5
